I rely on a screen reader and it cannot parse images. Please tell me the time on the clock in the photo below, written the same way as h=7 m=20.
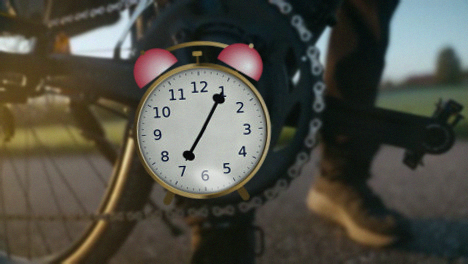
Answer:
h=7 m=5
